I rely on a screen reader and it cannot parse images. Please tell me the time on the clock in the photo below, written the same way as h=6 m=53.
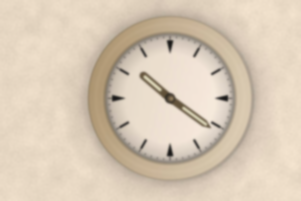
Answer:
h=10 m=21
